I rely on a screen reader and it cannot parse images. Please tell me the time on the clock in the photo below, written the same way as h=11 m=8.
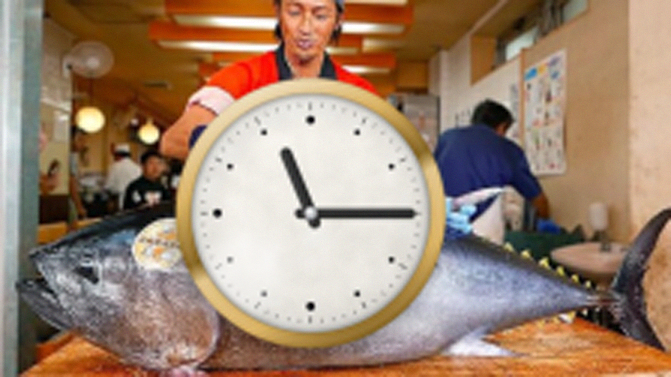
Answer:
h=11 m=15
